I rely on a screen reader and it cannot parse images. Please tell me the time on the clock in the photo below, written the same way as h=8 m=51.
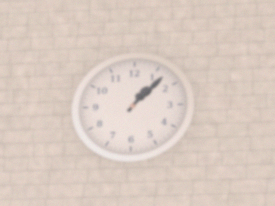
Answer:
h=1 m=7
